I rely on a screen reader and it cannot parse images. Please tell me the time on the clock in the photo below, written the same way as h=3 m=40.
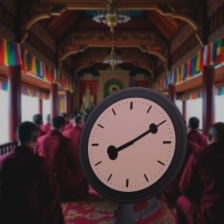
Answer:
h=8 m=10
